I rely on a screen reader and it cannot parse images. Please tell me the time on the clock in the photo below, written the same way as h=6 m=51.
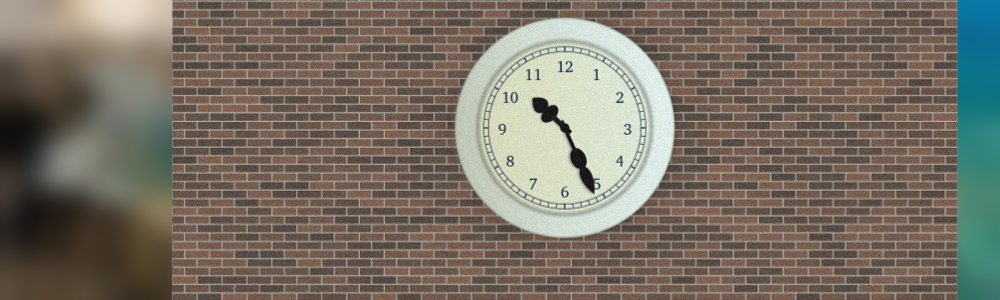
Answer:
h=10 m=26
